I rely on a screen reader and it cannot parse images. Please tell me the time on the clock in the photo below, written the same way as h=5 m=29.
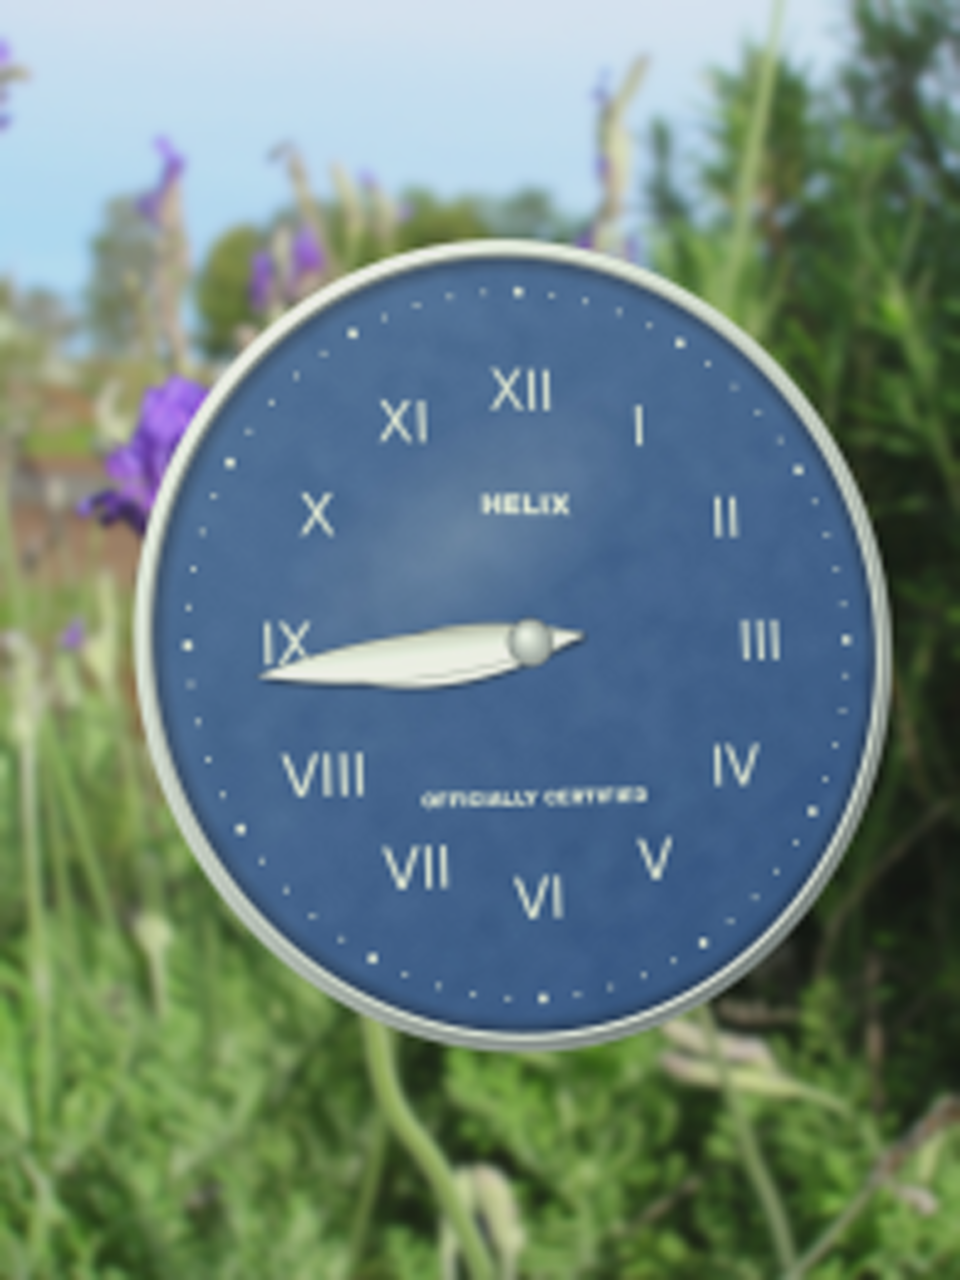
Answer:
h=8 m=44
